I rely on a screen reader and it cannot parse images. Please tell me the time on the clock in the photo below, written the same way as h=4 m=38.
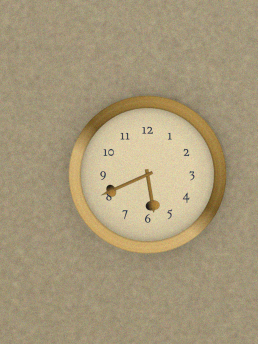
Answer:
h=5 m=41
